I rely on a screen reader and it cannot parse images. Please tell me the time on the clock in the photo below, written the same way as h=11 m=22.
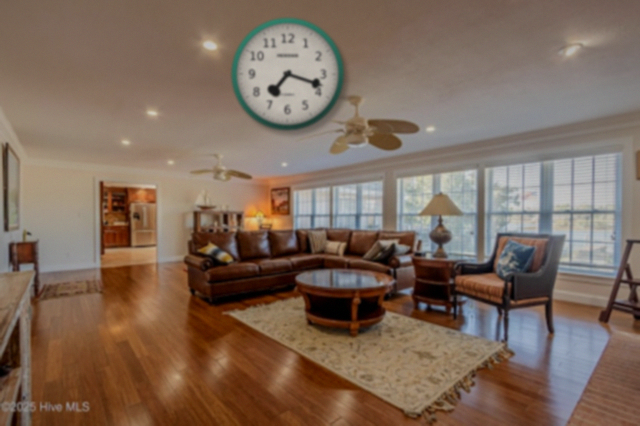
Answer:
h=7 m=18
